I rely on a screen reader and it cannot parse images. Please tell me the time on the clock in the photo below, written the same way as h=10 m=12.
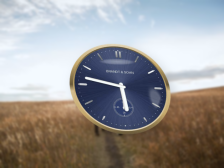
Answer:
h=5 m=47
